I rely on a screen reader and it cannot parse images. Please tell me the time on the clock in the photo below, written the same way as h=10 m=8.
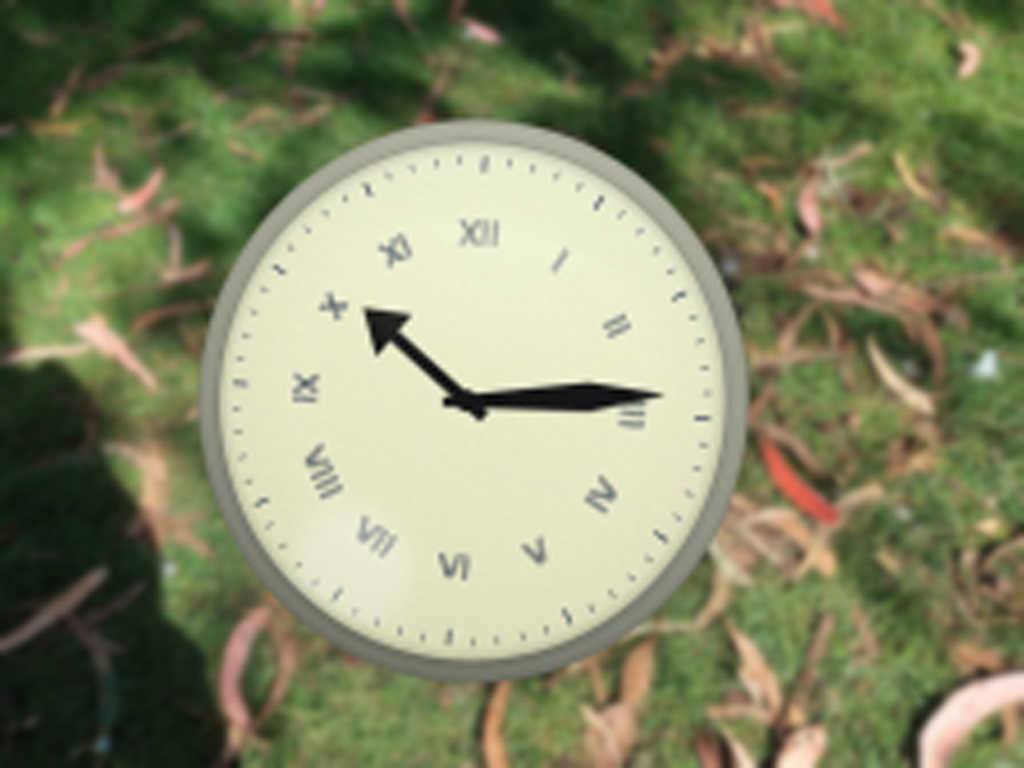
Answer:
h=10 m=14
